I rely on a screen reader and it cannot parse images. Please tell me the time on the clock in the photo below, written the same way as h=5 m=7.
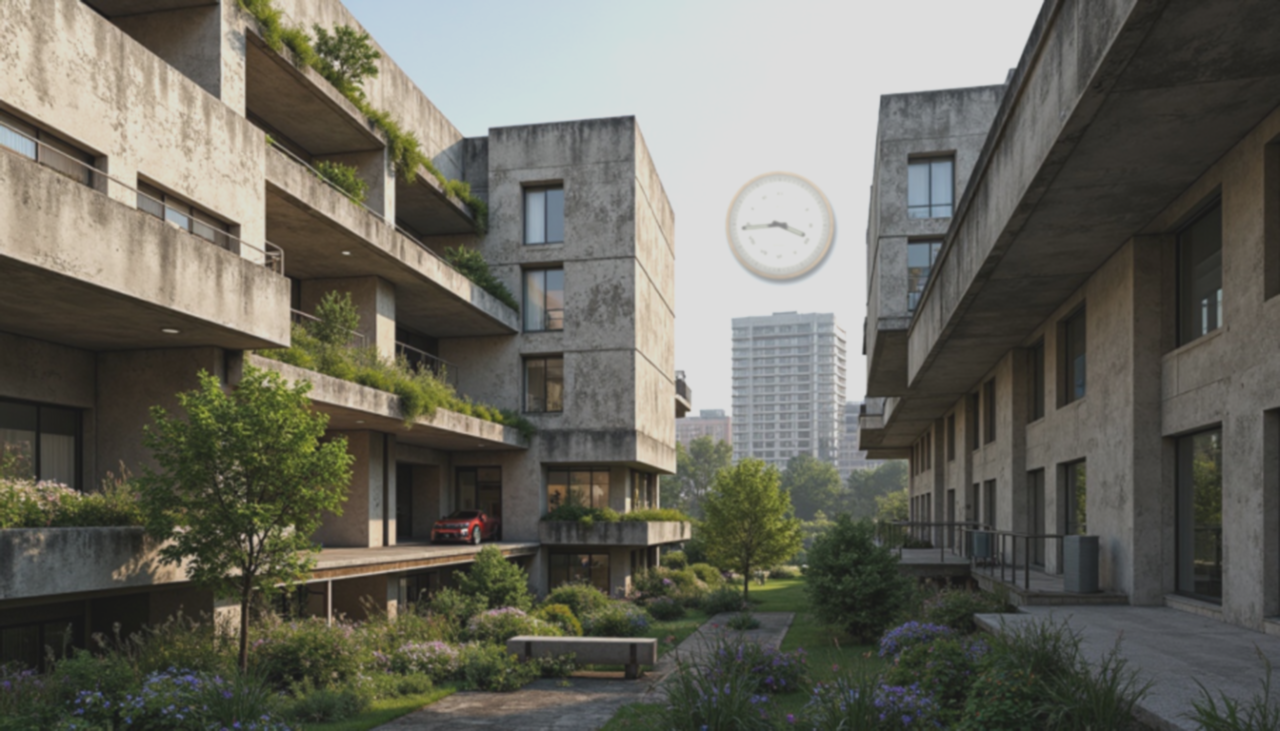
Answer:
h=3 m=44
